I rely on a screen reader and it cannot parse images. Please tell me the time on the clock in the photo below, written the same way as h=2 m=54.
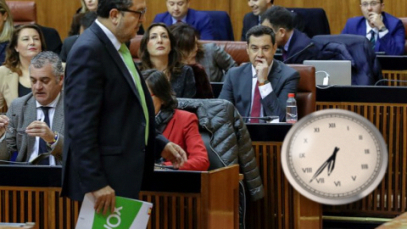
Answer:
h=6 m=37
